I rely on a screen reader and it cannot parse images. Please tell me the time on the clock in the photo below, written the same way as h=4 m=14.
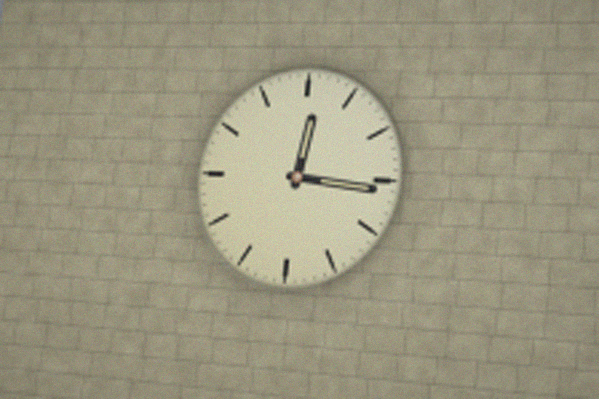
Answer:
h=12 m=16
